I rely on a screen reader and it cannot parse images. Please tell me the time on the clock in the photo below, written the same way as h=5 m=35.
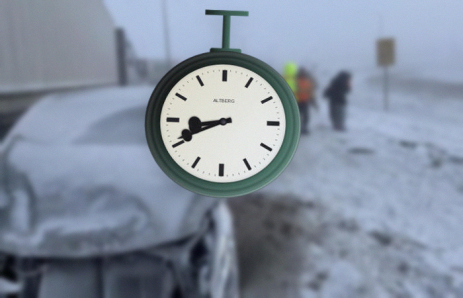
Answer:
h=8 m=41
